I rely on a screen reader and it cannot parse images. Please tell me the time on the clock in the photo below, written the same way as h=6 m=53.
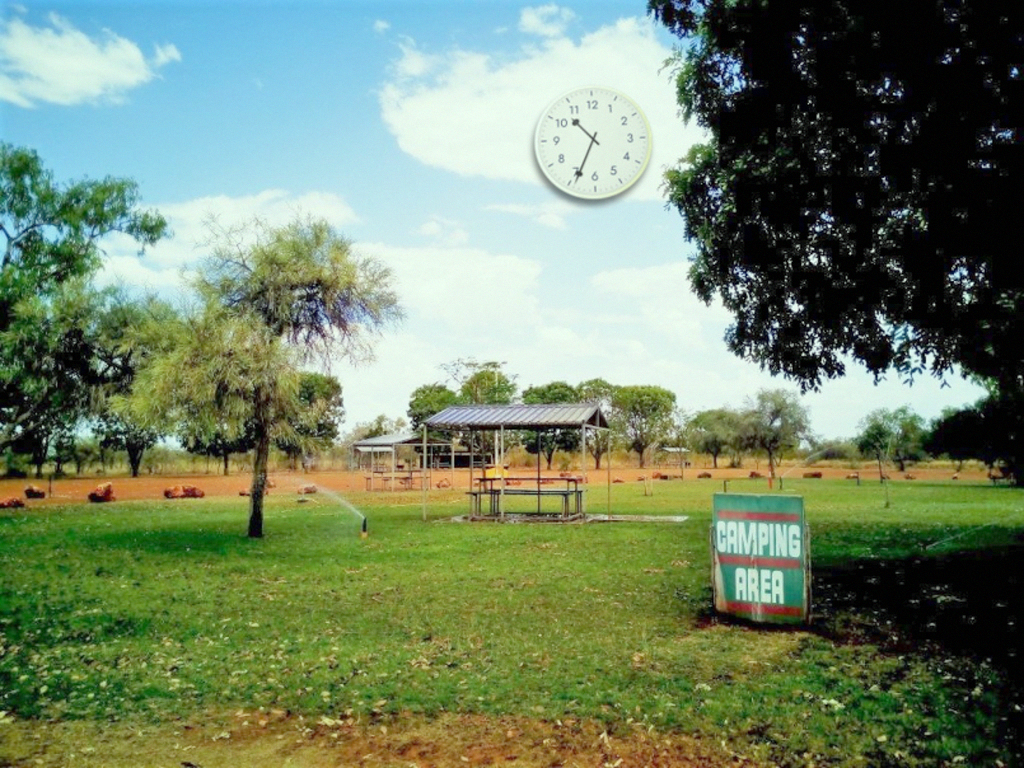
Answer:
h=10 m=34
